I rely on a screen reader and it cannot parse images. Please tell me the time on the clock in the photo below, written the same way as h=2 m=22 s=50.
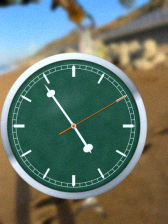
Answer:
h=4 m=54 s=10
